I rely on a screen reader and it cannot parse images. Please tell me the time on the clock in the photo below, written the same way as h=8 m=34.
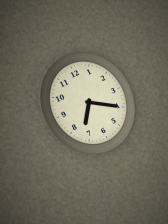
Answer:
h=7 m=20
